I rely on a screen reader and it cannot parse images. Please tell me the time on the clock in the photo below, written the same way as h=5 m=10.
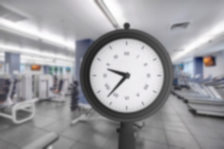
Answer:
h=9 m=37
